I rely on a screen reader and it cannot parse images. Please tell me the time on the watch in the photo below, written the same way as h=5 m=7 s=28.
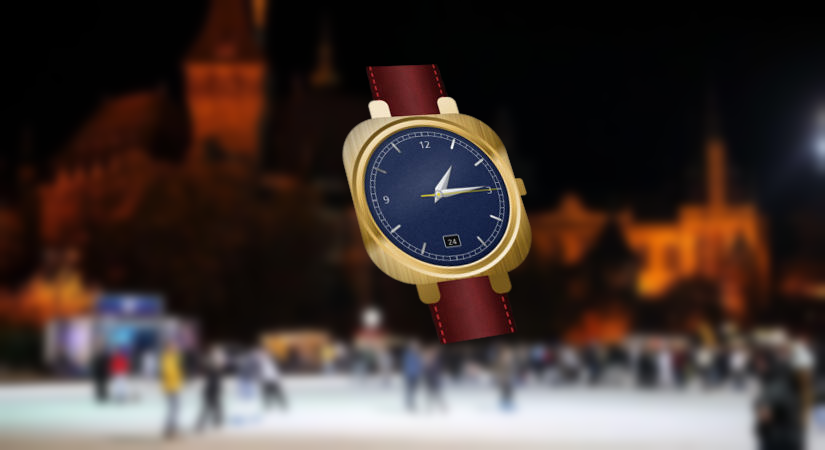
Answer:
h=1 m=14 s=15
